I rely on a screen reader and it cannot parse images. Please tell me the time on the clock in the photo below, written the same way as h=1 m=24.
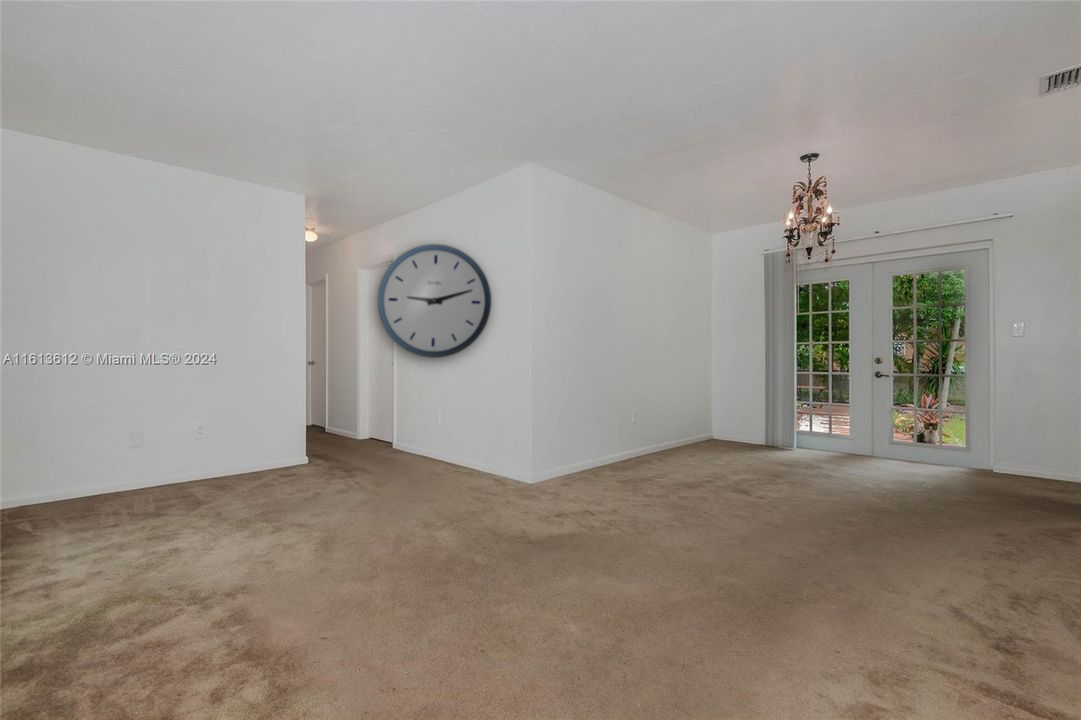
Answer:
h=9 m=12
